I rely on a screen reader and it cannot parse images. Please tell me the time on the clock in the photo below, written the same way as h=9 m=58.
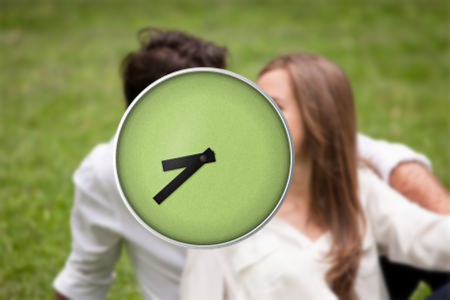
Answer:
h=8 m=38
